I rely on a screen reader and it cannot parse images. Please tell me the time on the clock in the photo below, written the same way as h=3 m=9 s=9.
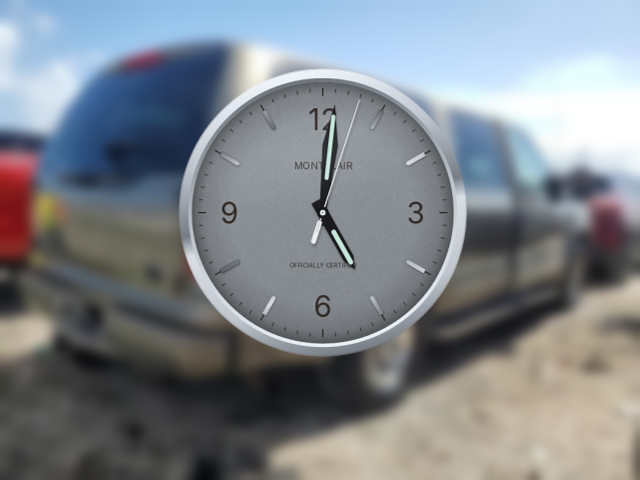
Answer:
h=5 m=1 s=3
